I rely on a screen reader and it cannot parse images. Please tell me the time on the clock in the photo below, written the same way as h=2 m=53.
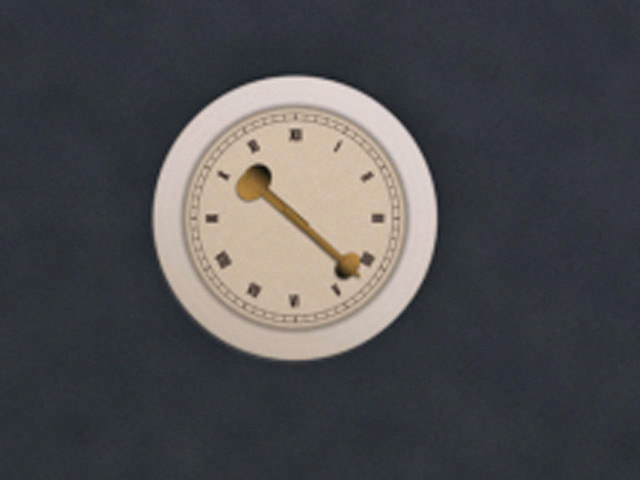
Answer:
h=10 m=22
